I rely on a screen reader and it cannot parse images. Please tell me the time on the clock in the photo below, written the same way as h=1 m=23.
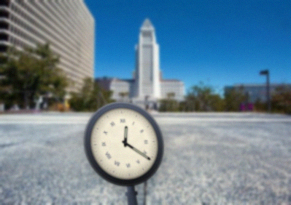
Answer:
h=12 m=21
